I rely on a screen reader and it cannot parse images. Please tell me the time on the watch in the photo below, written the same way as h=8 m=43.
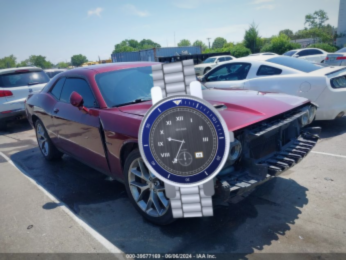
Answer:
h=9 m=35
